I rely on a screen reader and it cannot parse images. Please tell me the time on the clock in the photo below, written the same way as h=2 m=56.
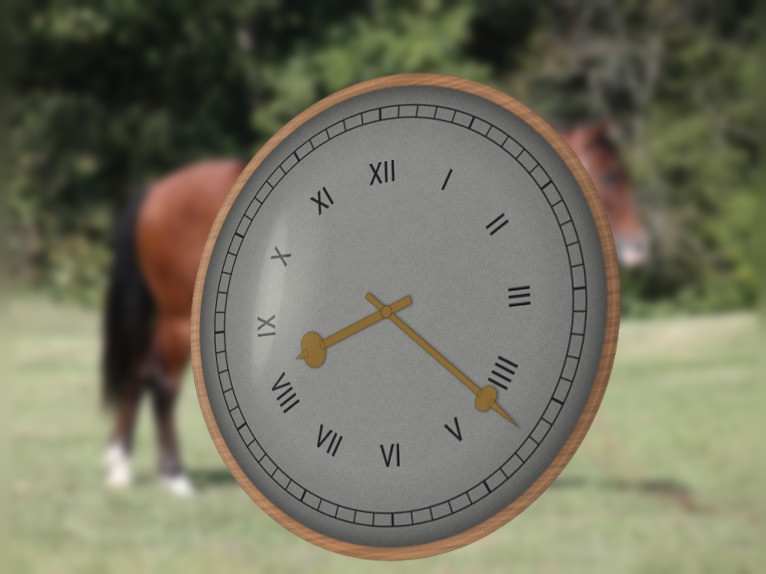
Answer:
h=8 m=22
